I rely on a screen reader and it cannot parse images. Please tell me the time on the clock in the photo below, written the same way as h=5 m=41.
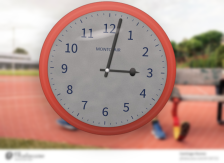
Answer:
h=3 m=2
